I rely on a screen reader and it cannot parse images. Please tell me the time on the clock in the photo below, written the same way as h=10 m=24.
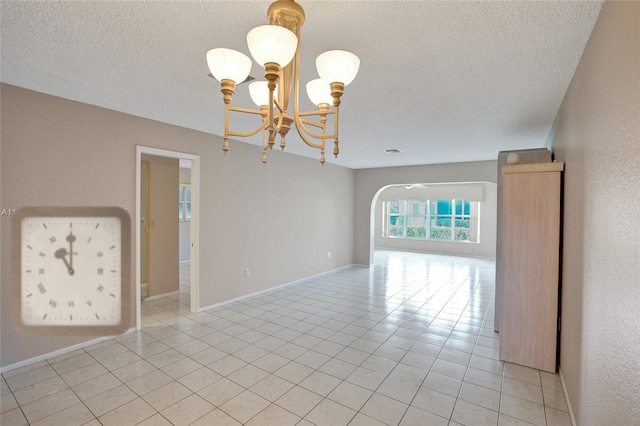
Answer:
h=11 m=0
